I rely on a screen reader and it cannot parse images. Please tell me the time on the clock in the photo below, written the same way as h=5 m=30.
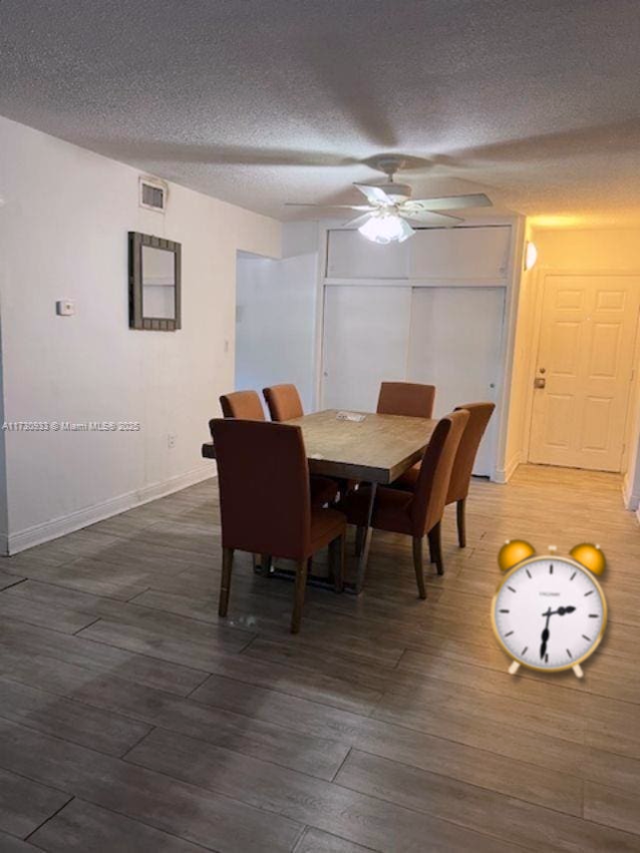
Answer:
h=2 m=31
